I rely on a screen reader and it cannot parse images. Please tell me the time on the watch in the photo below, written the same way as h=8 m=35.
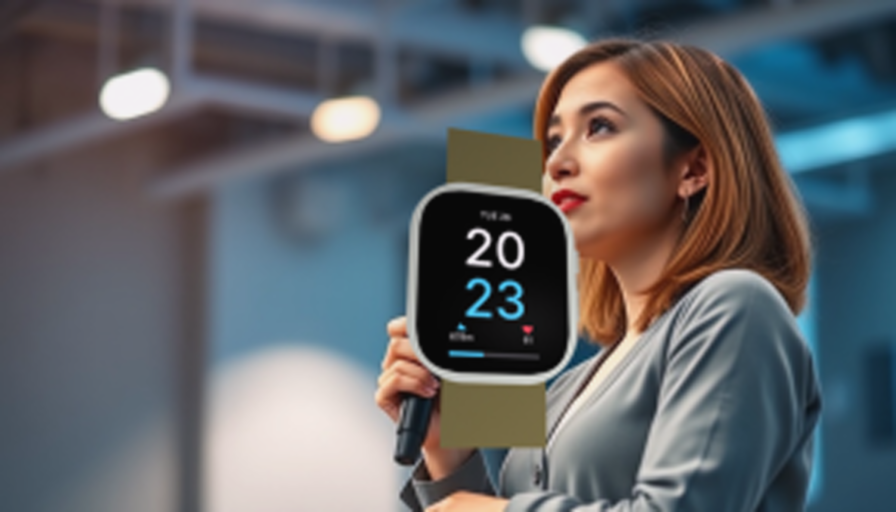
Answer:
h=20 m=23
